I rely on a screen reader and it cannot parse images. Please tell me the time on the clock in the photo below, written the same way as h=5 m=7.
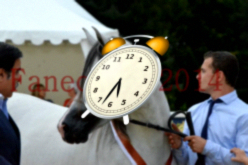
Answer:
h=5 m=33
